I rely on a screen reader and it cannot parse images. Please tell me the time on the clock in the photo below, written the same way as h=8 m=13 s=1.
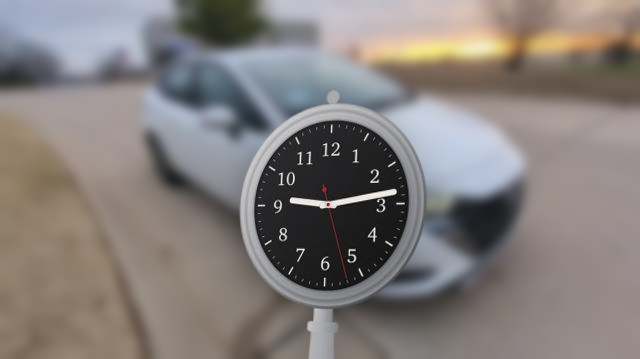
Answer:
h=9 m=13 s=27
